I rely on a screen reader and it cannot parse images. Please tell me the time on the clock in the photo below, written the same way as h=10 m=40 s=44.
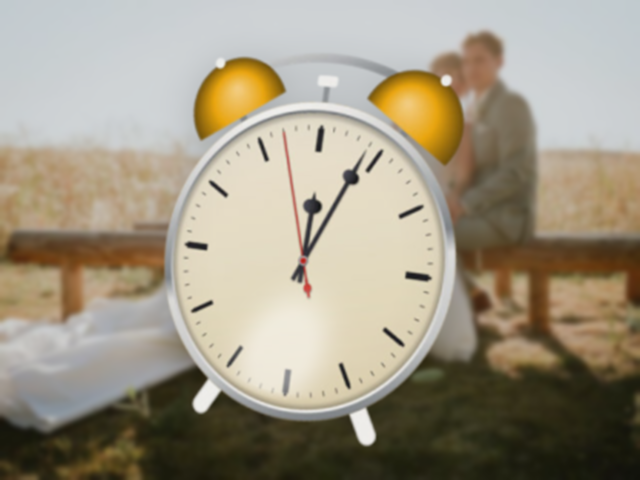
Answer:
h=12 m=3 s=57
